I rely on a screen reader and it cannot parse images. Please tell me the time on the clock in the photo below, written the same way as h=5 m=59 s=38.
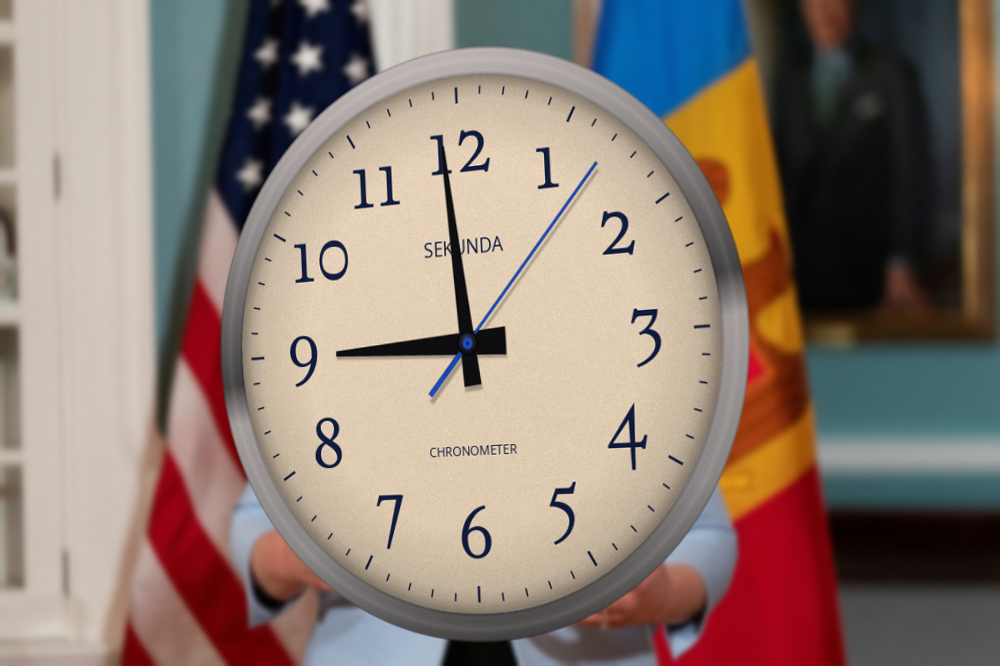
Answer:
h=8 m=59 s=7
